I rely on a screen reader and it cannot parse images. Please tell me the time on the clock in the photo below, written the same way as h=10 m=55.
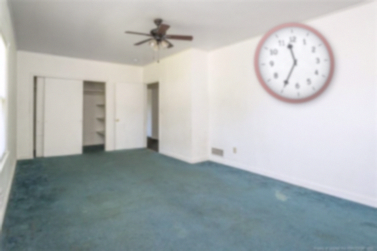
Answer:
h=11 m=35
